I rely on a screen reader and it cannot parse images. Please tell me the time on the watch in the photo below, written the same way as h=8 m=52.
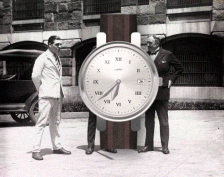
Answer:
h=6 m=38
